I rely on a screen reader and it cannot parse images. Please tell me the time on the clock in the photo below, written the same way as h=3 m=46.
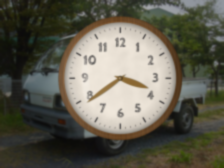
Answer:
h=3 m=39
